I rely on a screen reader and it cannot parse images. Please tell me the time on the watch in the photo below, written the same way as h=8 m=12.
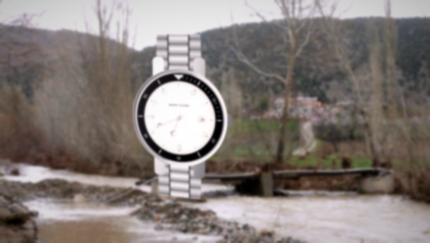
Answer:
h=6 m=41
